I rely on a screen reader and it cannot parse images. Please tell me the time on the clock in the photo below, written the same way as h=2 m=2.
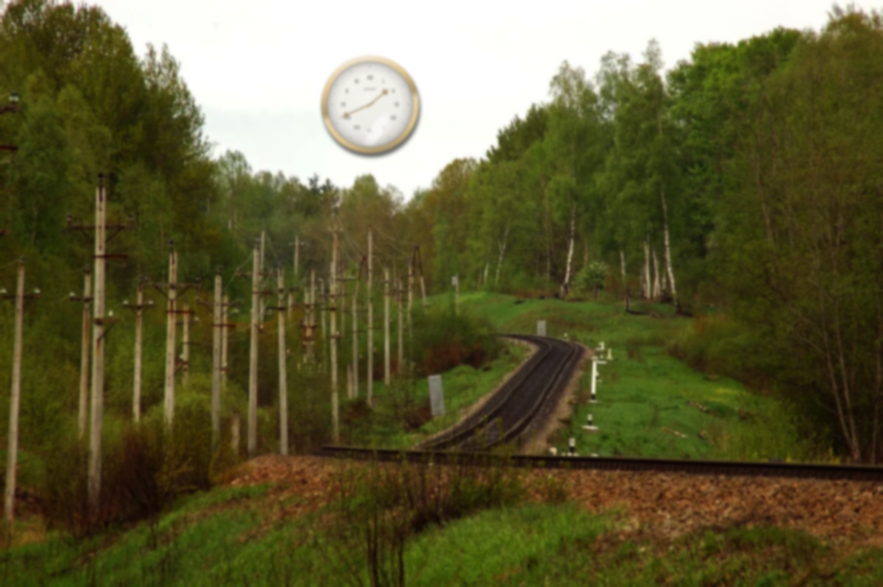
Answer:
h=1 m=41
